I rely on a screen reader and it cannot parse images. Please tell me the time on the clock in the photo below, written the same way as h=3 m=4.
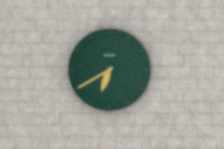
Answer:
h=6 m=40
